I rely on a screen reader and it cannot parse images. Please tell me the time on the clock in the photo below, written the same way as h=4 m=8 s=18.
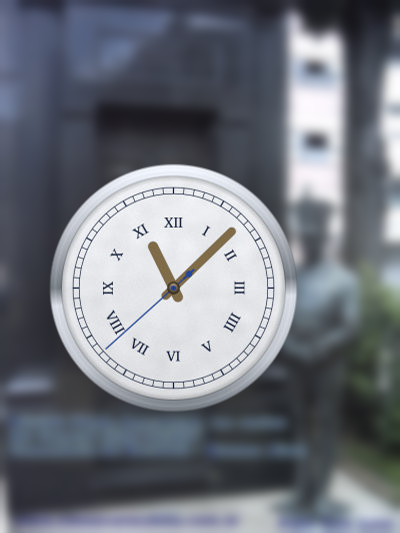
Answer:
h=11 m=7 s=38
